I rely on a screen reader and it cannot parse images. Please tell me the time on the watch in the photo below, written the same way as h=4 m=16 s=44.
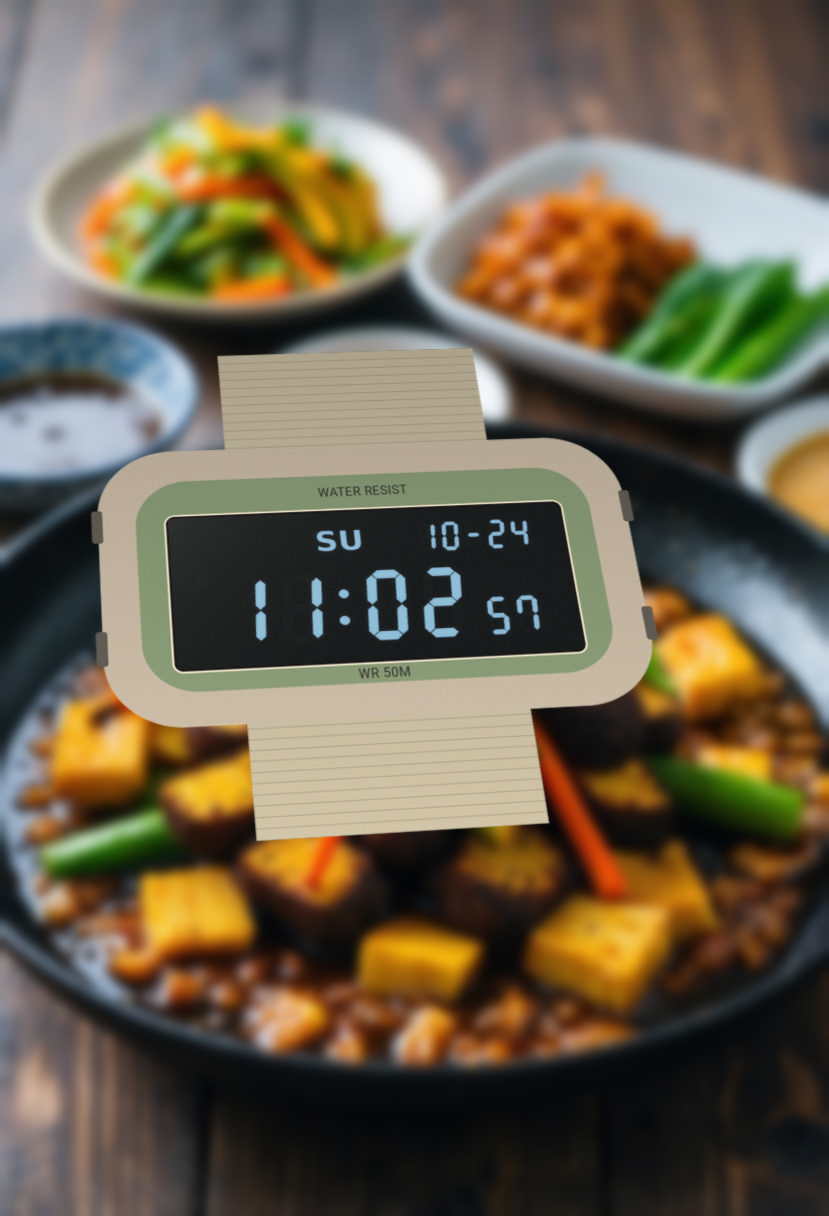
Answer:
h=11 m=2 s=57
